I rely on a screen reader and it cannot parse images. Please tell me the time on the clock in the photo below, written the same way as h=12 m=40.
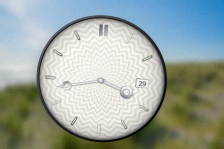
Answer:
h=3 m=43
